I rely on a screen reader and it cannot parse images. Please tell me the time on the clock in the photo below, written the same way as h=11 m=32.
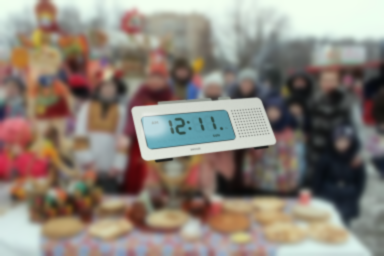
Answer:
h=12 m=11
